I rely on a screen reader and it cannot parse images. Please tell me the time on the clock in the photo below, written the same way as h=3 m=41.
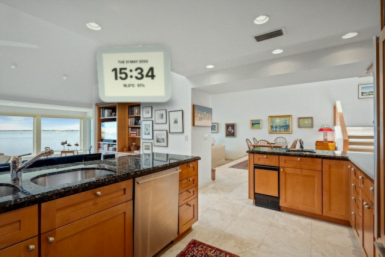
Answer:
h=15 m=34
